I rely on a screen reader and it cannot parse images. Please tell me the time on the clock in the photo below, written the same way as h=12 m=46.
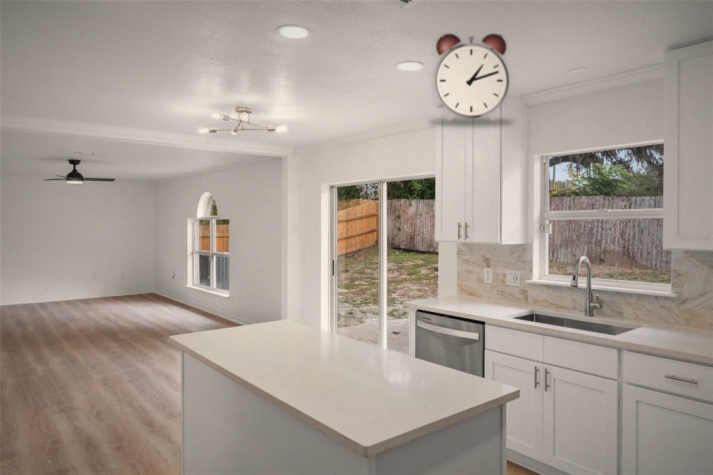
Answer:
h=1 m=12
